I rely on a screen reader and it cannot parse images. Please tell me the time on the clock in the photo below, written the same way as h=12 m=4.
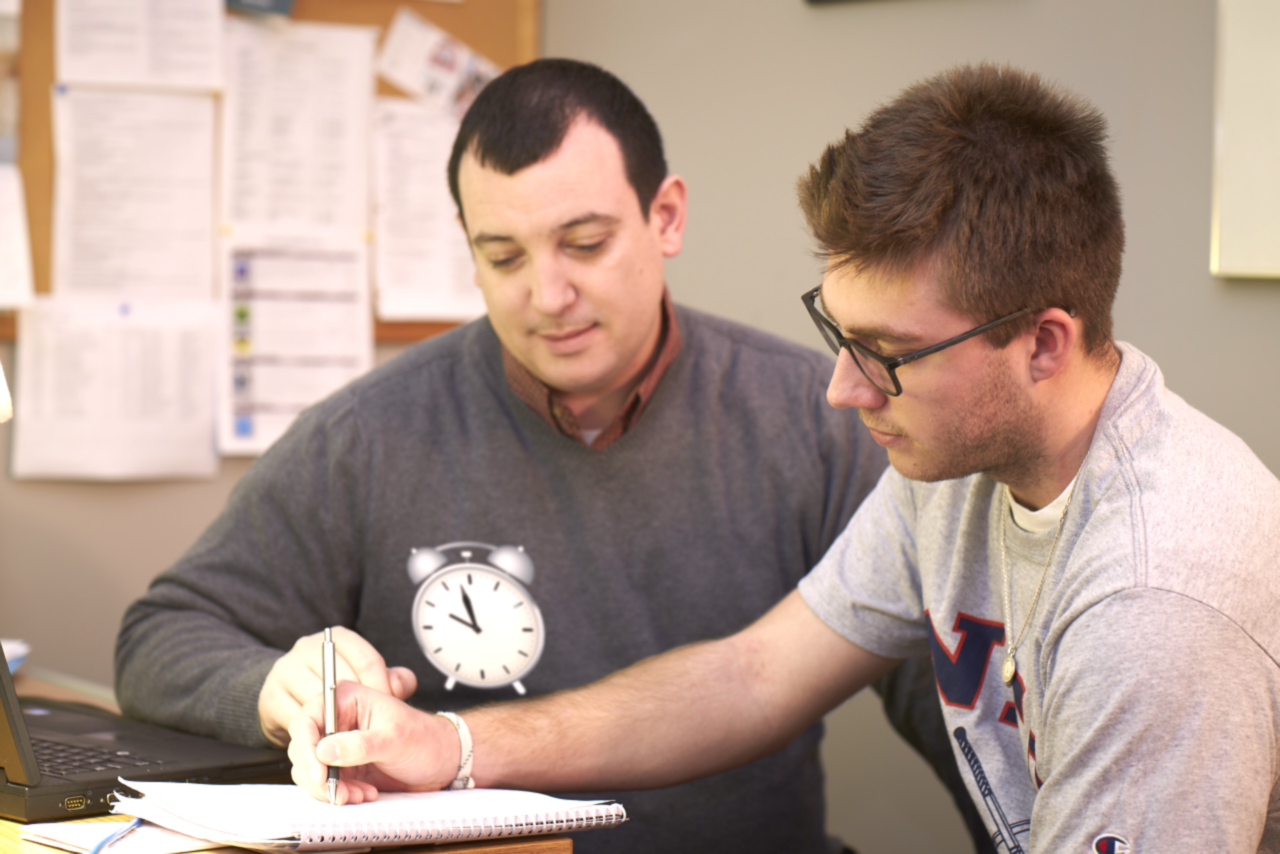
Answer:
h=9 m=58
